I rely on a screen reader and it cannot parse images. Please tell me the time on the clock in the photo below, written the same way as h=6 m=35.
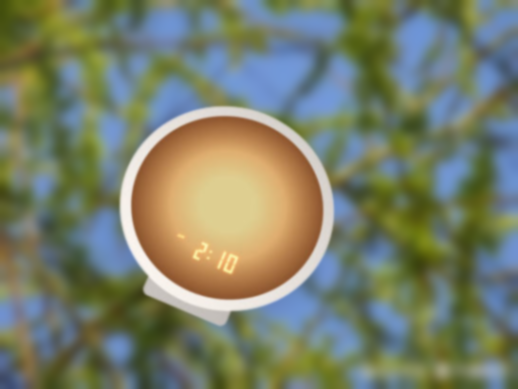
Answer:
h=2 m=10
